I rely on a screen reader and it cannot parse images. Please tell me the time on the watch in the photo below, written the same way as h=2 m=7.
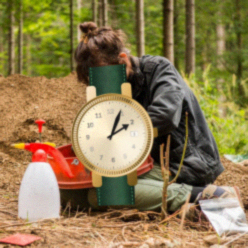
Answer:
h=2 m=4
